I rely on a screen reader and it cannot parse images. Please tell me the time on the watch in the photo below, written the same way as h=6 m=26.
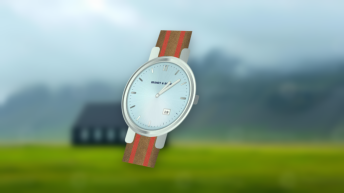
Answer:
h=1 m=8
